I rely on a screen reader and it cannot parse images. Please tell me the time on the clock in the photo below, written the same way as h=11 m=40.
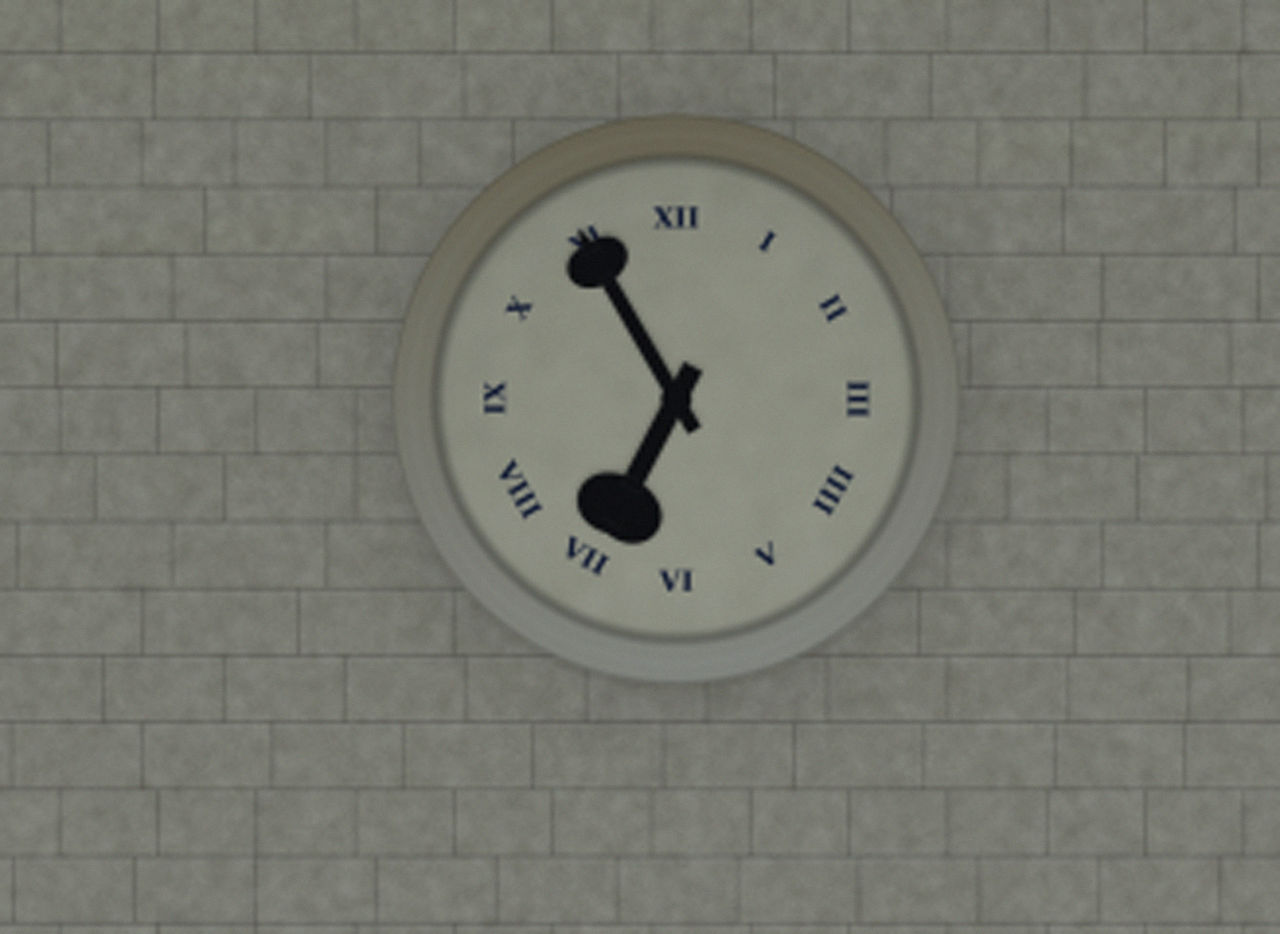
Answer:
h=6 m=55
